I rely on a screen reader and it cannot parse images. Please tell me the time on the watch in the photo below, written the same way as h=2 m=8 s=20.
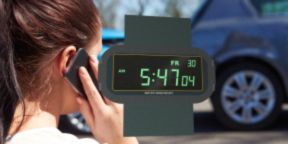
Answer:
h=5 m=47 s=4
